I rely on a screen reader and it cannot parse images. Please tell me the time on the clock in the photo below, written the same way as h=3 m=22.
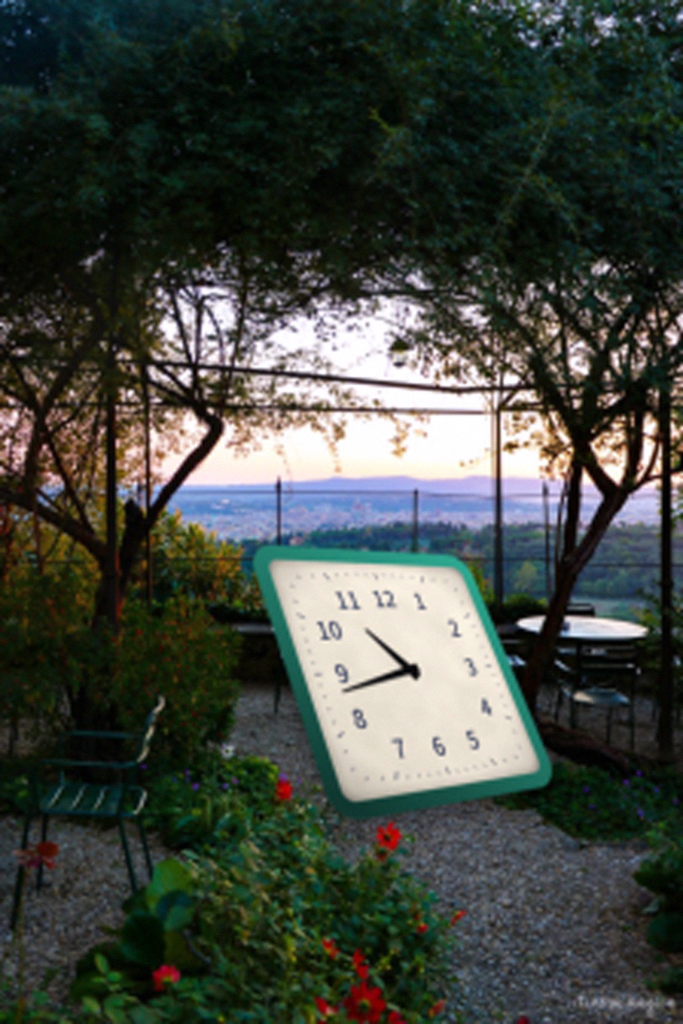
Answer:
h=10 m=43
